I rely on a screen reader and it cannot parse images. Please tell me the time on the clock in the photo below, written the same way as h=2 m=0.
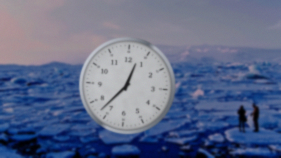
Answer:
h=12 m=37
